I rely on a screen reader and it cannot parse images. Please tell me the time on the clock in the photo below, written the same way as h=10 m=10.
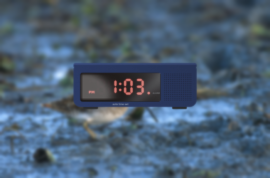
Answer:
h=1 m=3
